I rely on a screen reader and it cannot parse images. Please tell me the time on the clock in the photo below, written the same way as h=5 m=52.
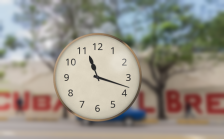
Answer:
h=11 m=18
